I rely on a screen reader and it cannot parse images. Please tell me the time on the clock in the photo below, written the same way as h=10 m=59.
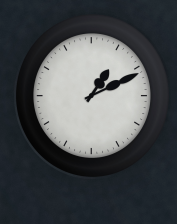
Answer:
h=1 m=11
